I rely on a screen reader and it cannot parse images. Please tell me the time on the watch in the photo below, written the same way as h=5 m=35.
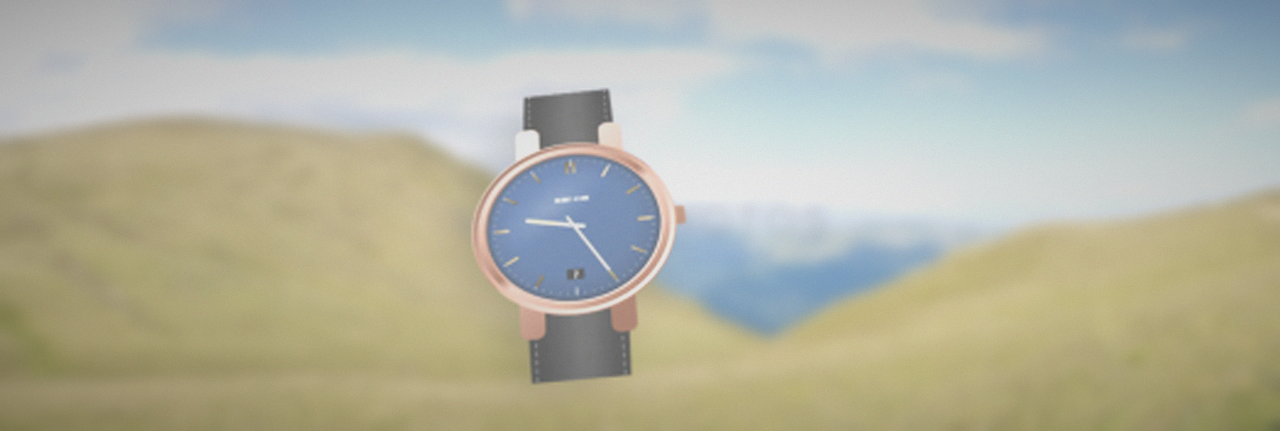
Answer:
h=9 m=25
